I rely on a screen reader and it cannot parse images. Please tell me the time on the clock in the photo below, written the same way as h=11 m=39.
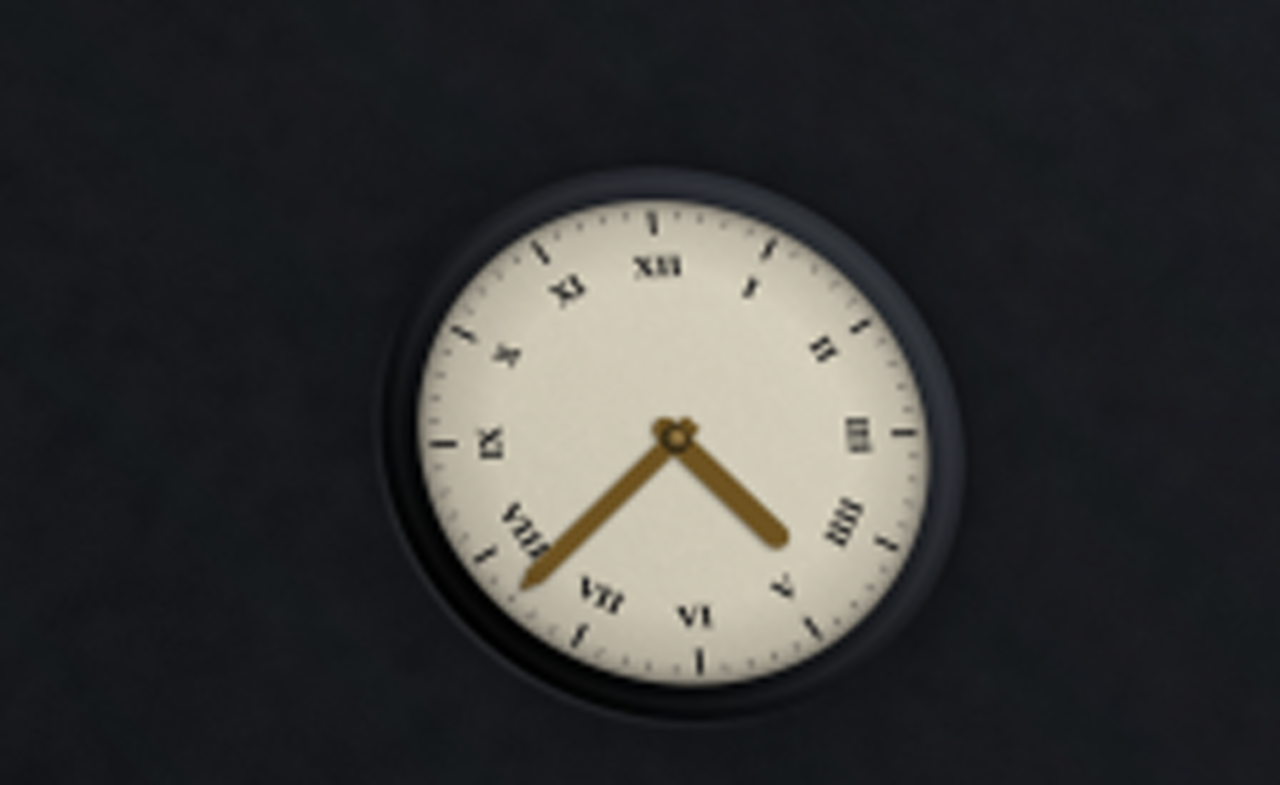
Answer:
h=4 m=38
